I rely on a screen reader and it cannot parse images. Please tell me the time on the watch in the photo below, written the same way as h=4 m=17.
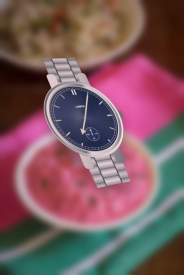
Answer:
h=7 m=5
